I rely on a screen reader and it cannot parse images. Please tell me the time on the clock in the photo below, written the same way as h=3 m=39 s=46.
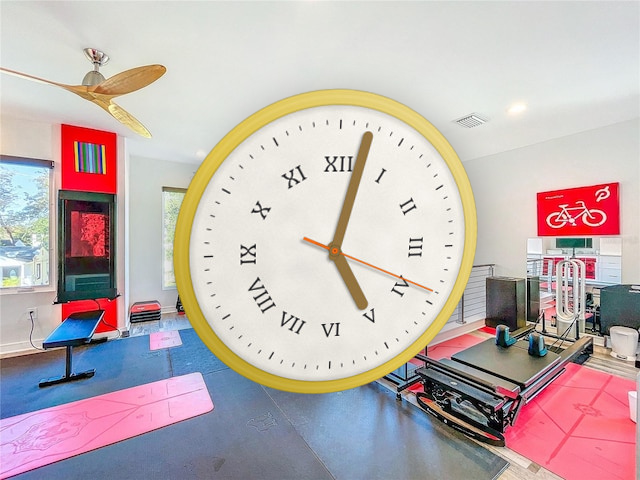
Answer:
h=5 m=2 s=19
